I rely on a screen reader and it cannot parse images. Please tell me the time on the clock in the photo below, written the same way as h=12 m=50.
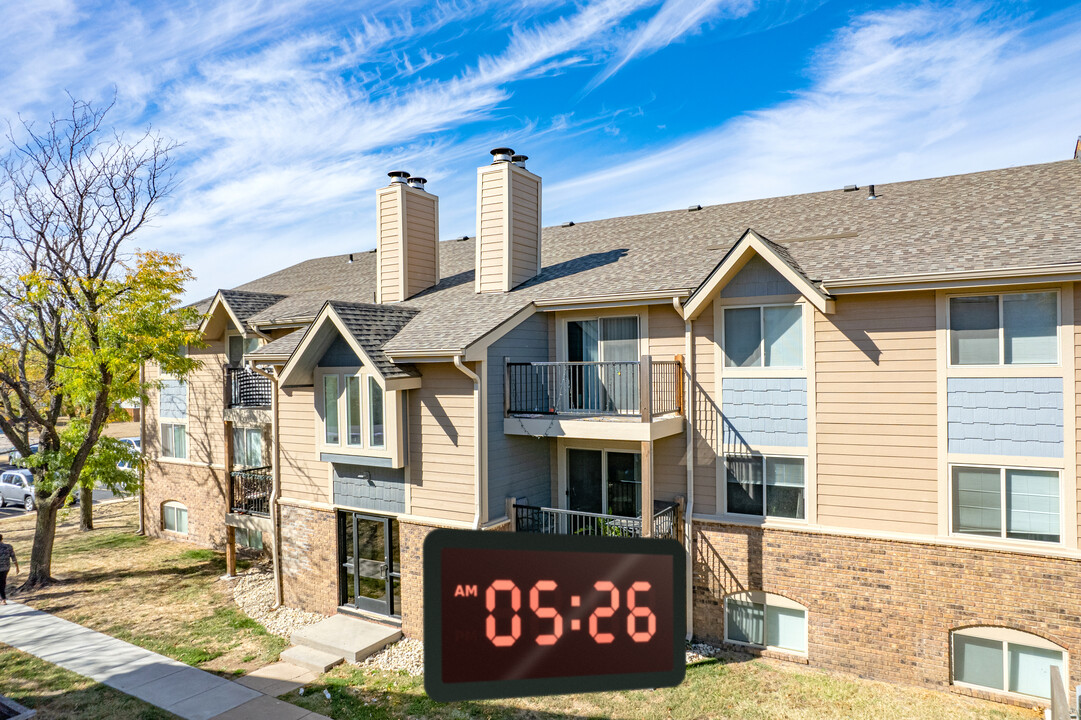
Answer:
h=5 m=26
